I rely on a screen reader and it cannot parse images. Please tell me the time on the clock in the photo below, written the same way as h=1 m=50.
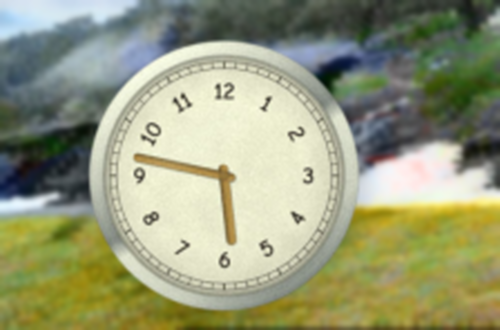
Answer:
h=5 m=47
